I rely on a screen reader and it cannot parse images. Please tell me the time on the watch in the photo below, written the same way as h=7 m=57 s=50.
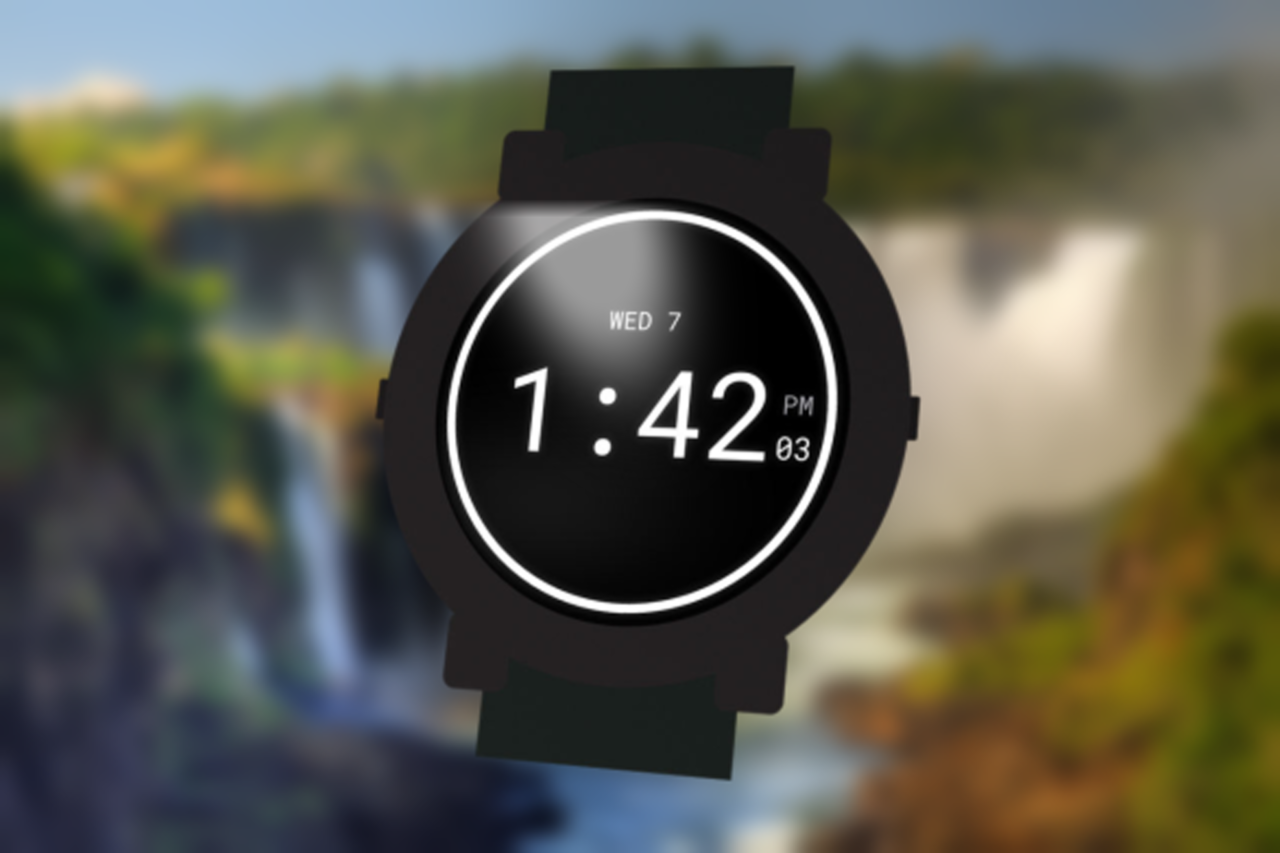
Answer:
h=1 m=42 s=3
